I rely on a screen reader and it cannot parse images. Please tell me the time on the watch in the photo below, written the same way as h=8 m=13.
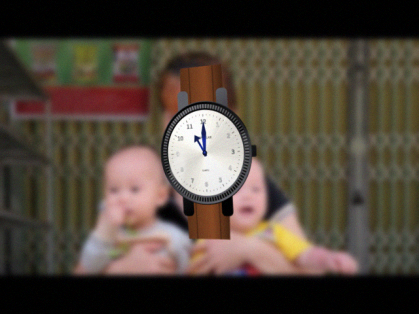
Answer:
h=11 m=0
